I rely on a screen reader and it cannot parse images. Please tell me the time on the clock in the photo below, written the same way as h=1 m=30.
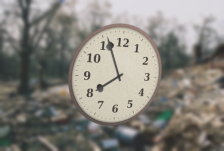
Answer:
h=7 m=56
